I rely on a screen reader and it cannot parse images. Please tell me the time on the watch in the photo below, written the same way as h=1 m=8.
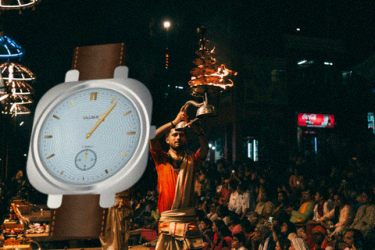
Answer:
h=1 m=6
